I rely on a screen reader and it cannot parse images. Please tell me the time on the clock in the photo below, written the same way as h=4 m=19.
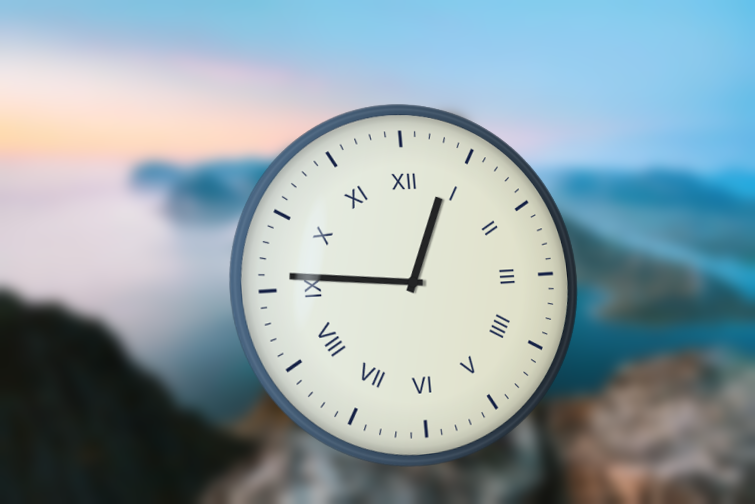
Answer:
h=12 m=46
